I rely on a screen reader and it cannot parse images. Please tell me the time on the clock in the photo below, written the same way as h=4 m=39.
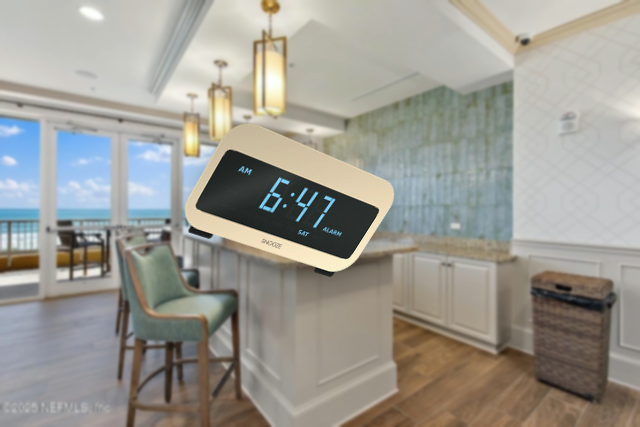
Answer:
h=6 m=47
